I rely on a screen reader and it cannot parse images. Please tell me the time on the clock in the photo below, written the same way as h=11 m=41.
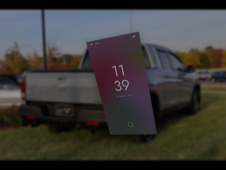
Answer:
h=11 m=39
